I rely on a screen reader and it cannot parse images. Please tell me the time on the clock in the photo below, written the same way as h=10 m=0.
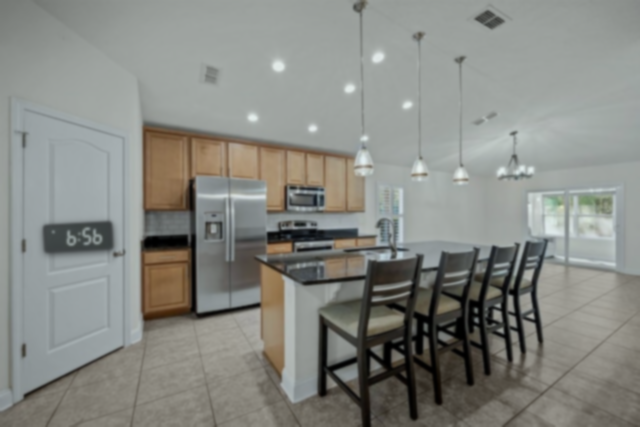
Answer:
h=6 m=56
